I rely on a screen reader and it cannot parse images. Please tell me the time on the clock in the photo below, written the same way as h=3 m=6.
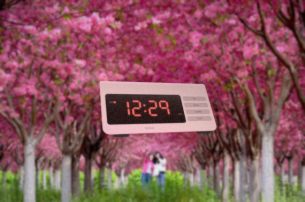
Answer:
h=12 m=29
